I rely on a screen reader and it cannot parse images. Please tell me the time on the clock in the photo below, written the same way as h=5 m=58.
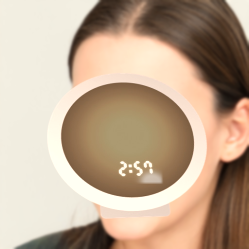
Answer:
h=2 m=57
